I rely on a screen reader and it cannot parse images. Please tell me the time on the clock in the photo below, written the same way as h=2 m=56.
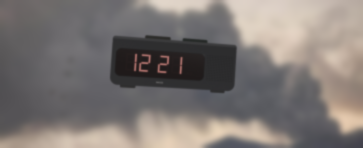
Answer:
h=12 m=21
